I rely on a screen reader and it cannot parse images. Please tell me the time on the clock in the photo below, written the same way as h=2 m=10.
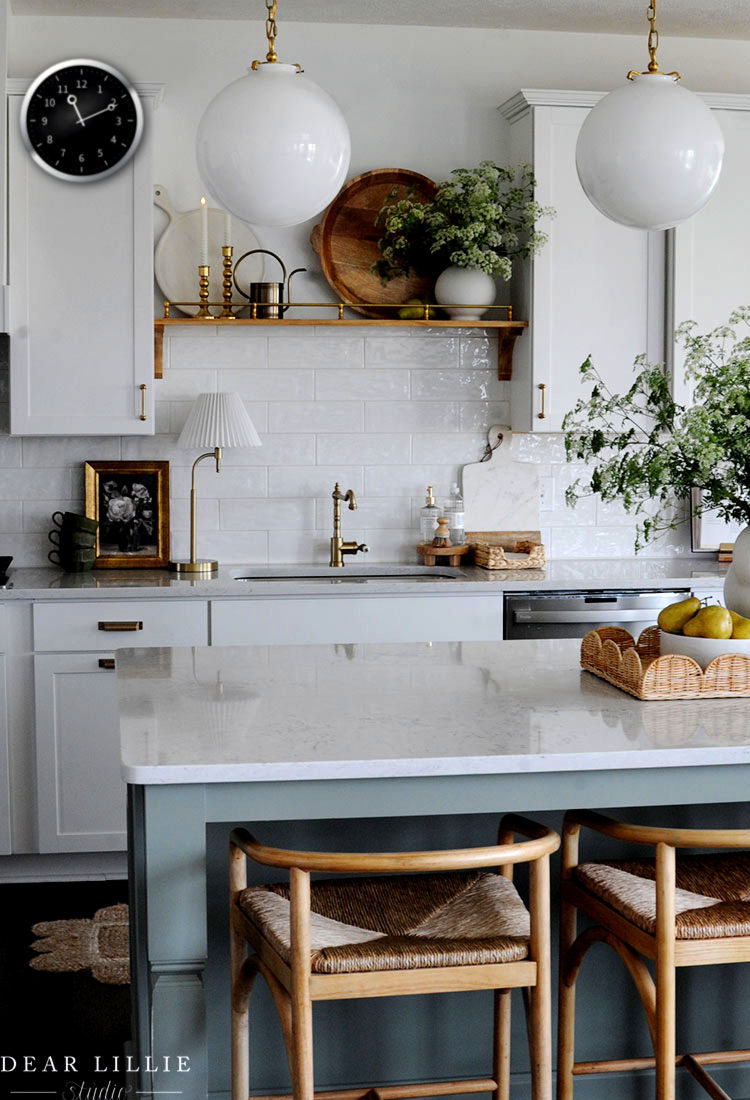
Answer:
h=11 m=11
